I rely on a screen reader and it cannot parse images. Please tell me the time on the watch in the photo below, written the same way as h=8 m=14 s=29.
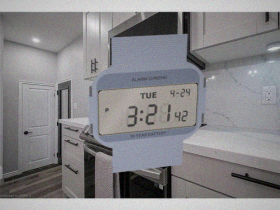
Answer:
h=3 m=21 s=42
